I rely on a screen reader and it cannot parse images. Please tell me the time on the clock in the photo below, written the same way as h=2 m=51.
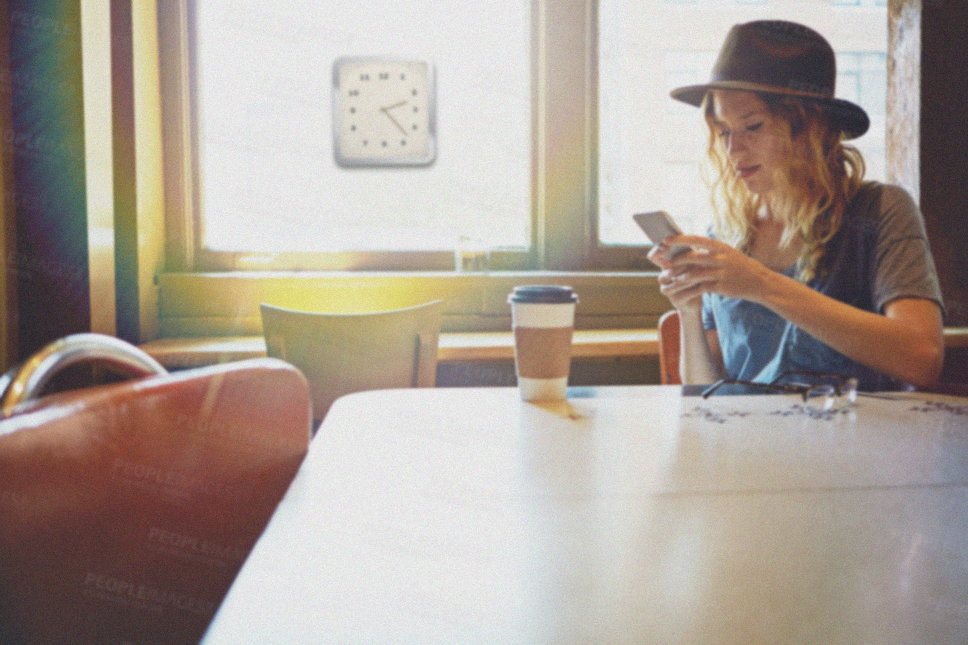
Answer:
h=2 m=23
